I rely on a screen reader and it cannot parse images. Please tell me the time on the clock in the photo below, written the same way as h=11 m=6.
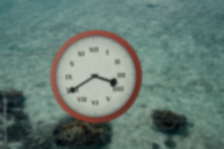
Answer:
h=3 m=40
